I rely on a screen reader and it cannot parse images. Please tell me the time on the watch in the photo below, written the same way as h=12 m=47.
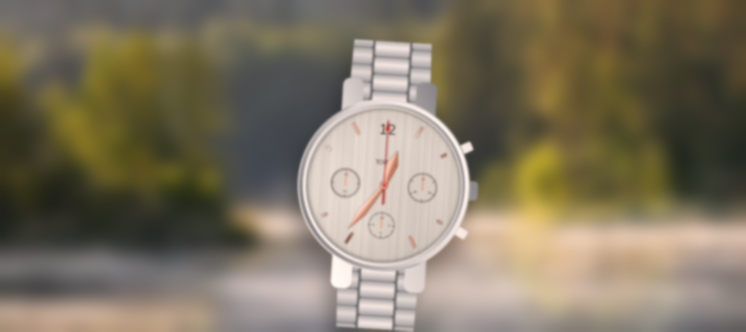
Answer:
h=12 m=36
